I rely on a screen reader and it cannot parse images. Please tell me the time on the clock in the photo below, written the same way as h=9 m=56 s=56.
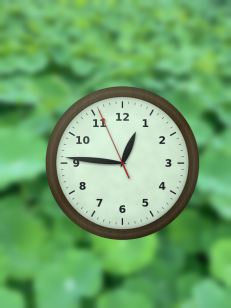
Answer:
h=12 m=45 s=56
